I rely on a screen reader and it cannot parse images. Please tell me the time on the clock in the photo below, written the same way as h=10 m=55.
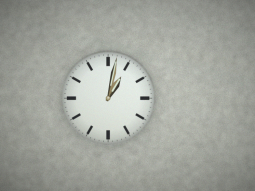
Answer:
h=1 m=2
